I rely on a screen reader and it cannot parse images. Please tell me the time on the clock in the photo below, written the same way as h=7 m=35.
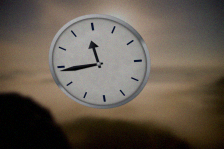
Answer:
h=11 m=44
